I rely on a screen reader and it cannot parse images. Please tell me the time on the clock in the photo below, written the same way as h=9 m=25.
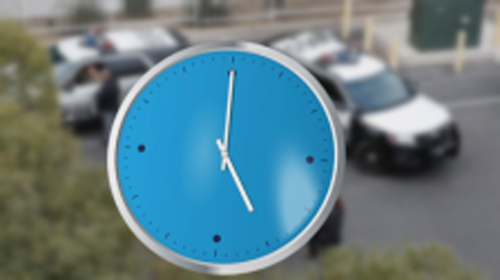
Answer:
h=5 m=0
